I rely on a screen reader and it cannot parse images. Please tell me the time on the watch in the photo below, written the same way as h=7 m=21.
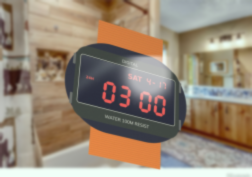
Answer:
h=3 m=0
